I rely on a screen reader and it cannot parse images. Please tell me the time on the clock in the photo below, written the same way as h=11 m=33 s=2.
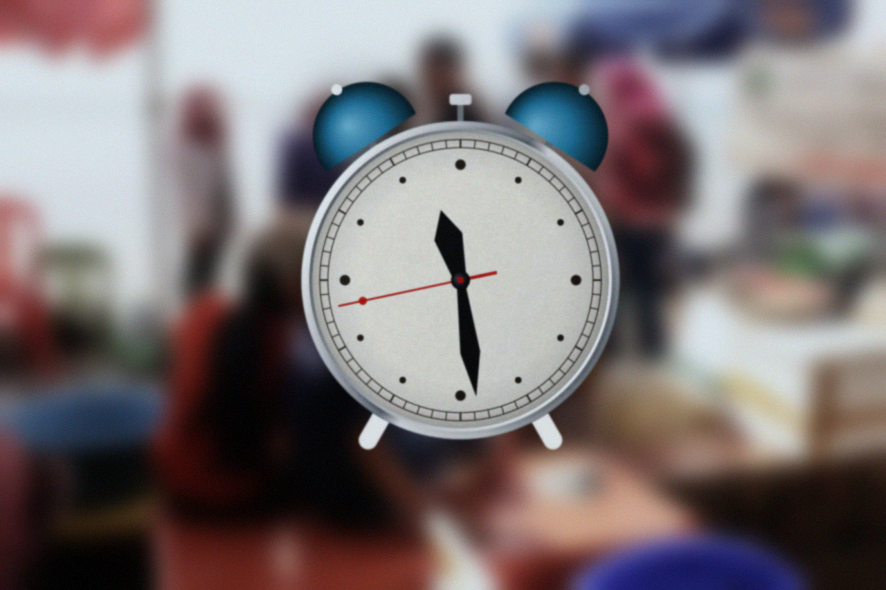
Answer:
h=11 m=28 s=43
